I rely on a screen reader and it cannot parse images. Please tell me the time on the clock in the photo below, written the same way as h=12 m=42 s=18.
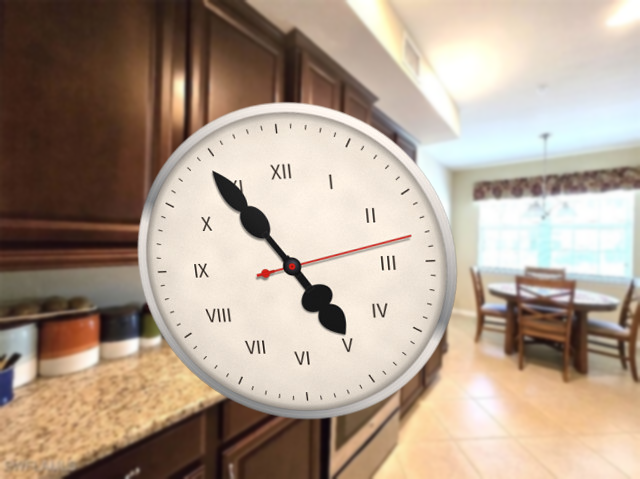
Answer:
h=4 m=54 s=13
